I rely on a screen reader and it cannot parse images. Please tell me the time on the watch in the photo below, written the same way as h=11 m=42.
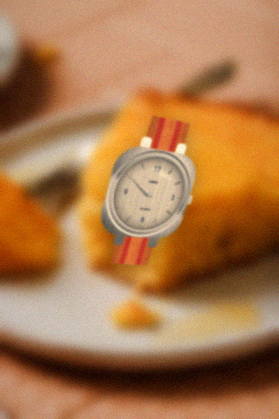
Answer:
h=9 m=50
